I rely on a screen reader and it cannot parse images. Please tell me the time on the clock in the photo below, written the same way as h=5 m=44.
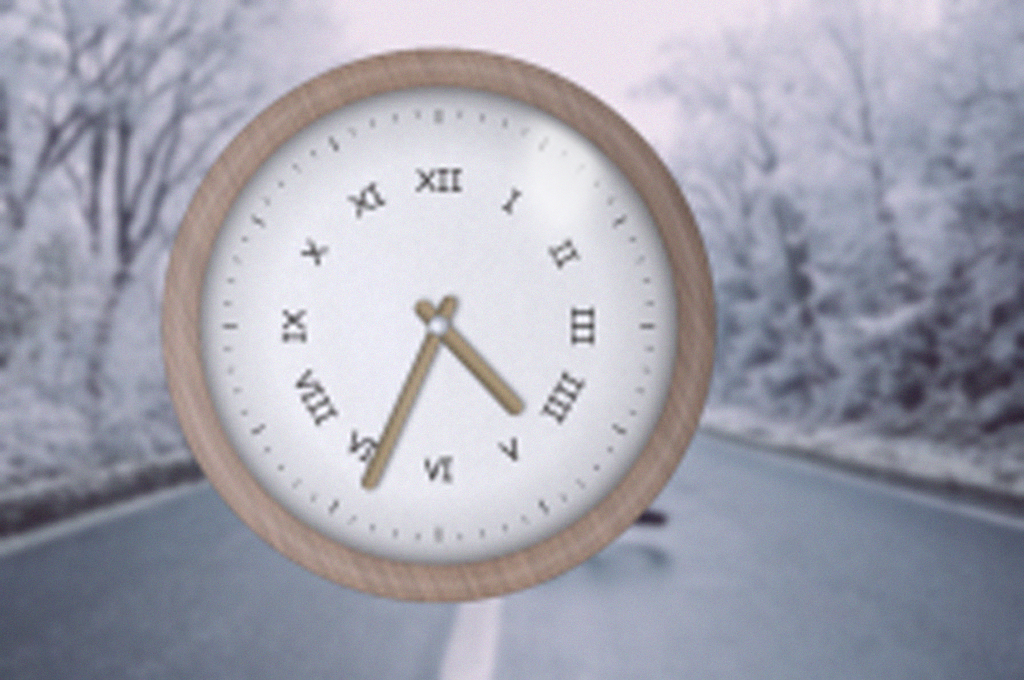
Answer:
h=4 m=34
